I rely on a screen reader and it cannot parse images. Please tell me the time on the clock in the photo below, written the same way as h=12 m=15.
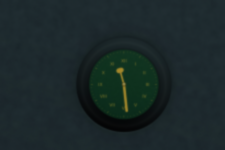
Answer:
h=11 m=29
